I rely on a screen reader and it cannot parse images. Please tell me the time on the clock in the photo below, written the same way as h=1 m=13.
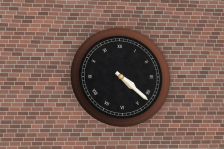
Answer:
h=4 m=22
